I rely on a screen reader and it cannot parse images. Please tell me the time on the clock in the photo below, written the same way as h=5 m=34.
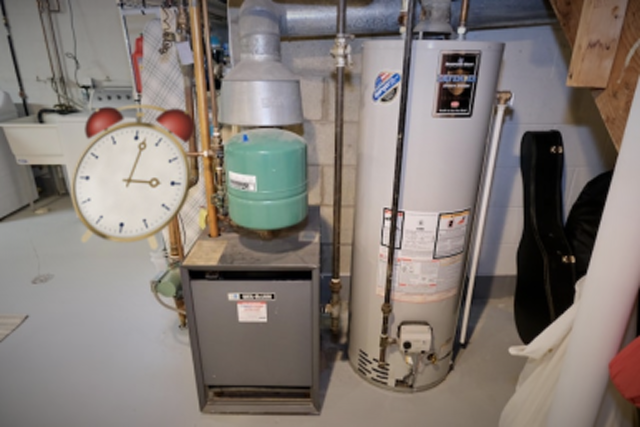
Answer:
h=3 m=2
